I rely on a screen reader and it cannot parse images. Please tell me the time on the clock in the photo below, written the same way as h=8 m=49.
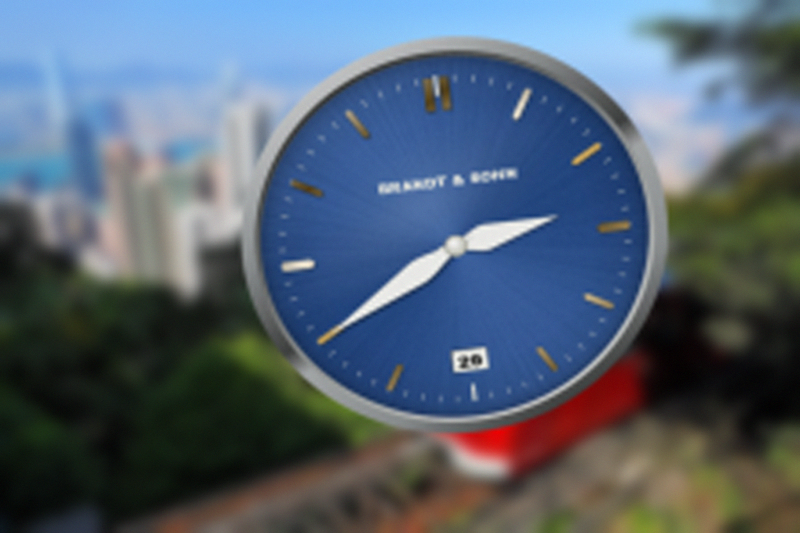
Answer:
h=2 m=40
